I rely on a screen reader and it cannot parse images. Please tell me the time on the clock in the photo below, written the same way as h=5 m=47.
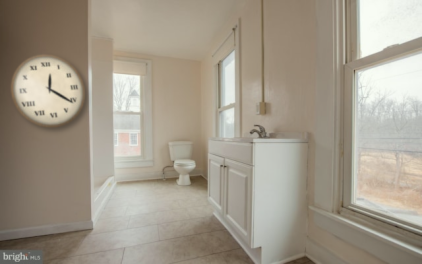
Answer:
h=12 m=21
